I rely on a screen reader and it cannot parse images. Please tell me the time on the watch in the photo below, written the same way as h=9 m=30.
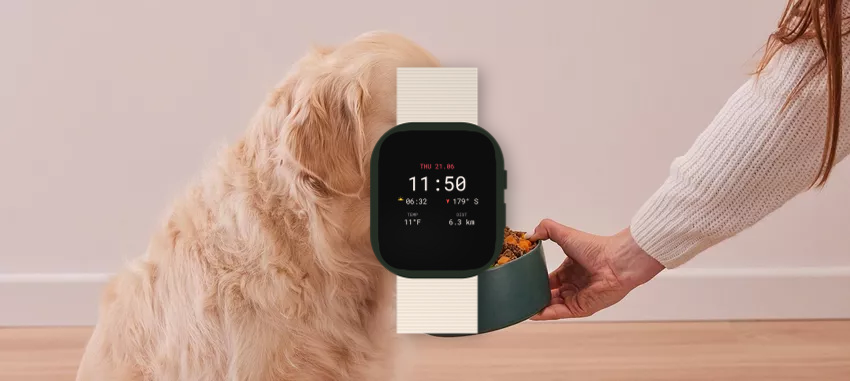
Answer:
h=11 m=50
